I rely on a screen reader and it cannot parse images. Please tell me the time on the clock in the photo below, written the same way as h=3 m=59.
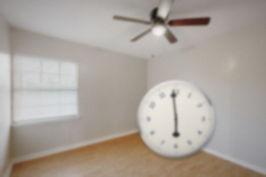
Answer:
h=5 m=59
